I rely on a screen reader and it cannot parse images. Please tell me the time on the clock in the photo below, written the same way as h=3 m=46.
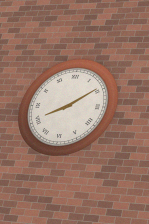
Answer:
h=8 m=9
